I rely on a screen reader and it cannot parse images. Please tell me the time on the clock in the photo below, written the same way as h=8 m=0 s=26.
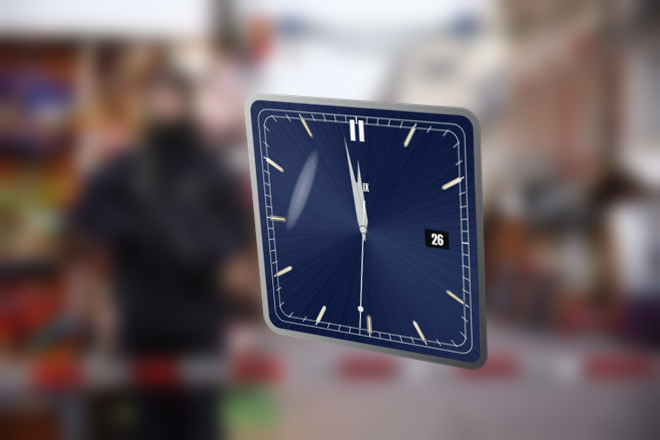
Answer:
h=11 m=58 s=31
